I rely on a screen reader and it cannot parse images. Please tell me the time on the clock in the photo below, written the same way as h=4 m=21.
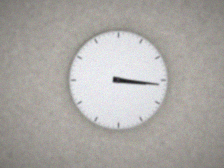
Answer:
h=3 m=16
